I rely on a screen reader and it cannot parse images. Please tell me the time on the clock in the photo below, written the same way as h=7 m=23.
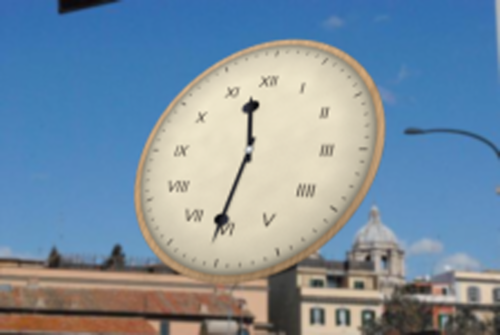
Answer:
h=11 m=31
